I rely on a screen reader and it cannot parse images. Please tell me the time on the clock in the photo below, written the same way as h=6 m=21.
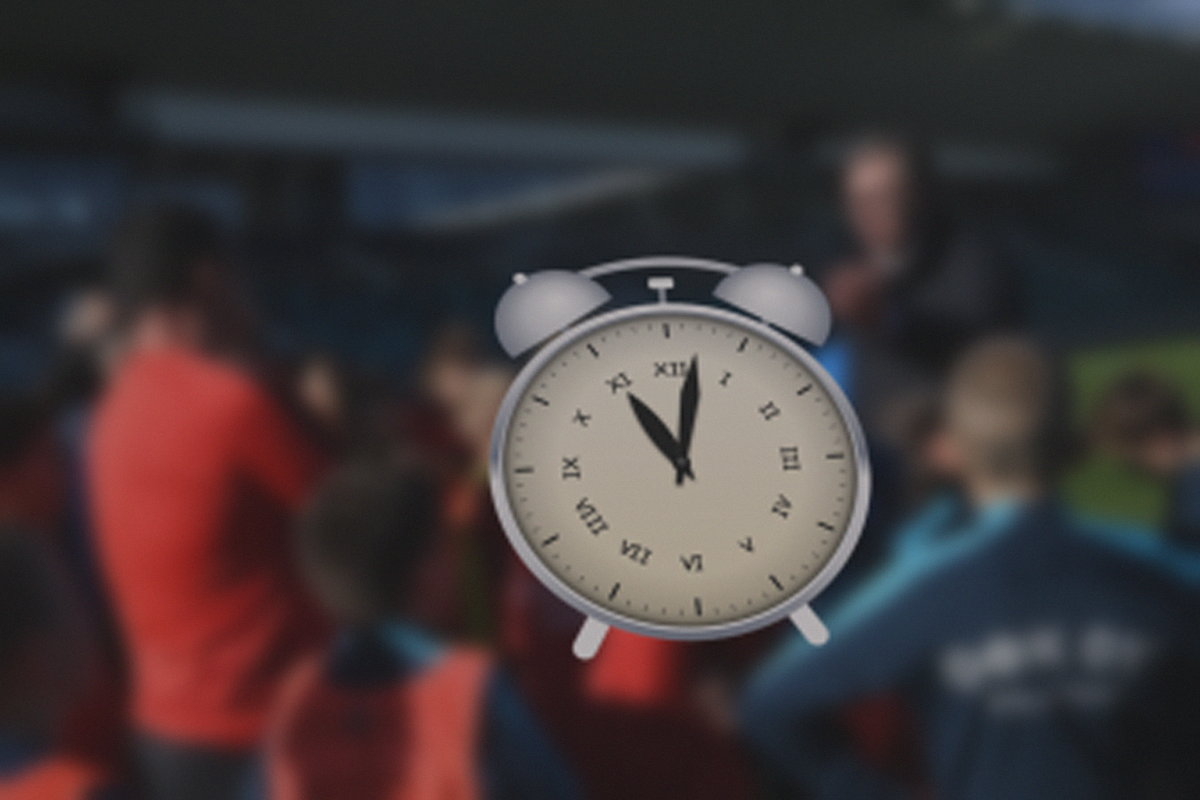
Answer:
h=11 m=2
